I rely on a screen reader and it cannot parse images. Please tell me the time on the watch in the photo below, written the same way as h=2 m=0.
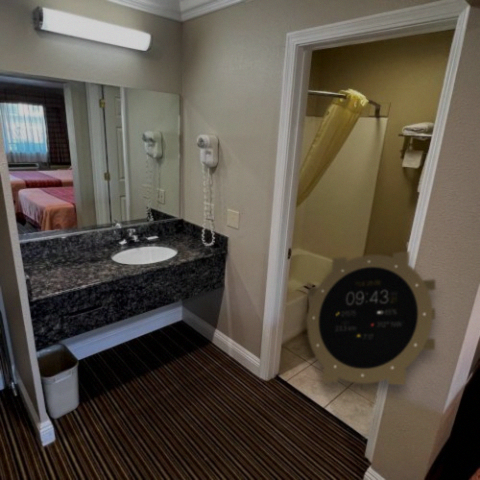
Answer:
h=9 m=43
